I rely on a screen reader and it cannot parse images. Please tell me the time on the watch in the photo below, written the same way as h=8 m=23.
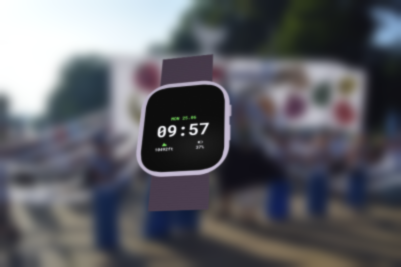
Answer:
h=9 m=57
